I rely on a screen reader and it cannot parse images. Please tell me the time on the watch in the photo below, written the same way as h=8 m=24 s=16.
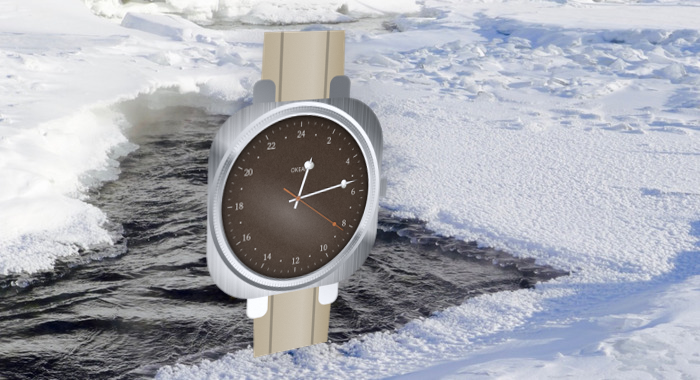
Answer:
h=1 m=13 s=21
